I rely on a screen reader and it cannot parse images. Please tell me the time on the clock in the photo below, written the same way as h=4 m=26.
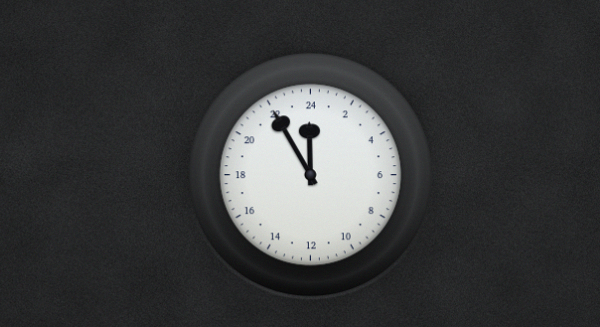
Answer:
h=23 m=55
